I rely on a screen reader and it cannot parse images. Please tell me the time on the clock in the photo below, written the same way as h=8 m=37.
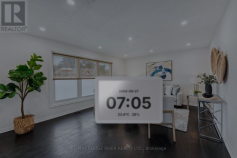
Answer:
h=7 m=5
